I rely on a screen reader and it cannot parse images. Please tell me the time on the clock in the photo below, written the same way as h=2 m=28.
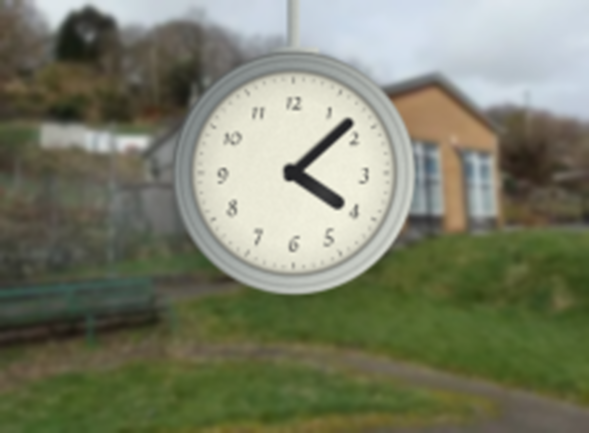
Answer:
h=4 m=8
